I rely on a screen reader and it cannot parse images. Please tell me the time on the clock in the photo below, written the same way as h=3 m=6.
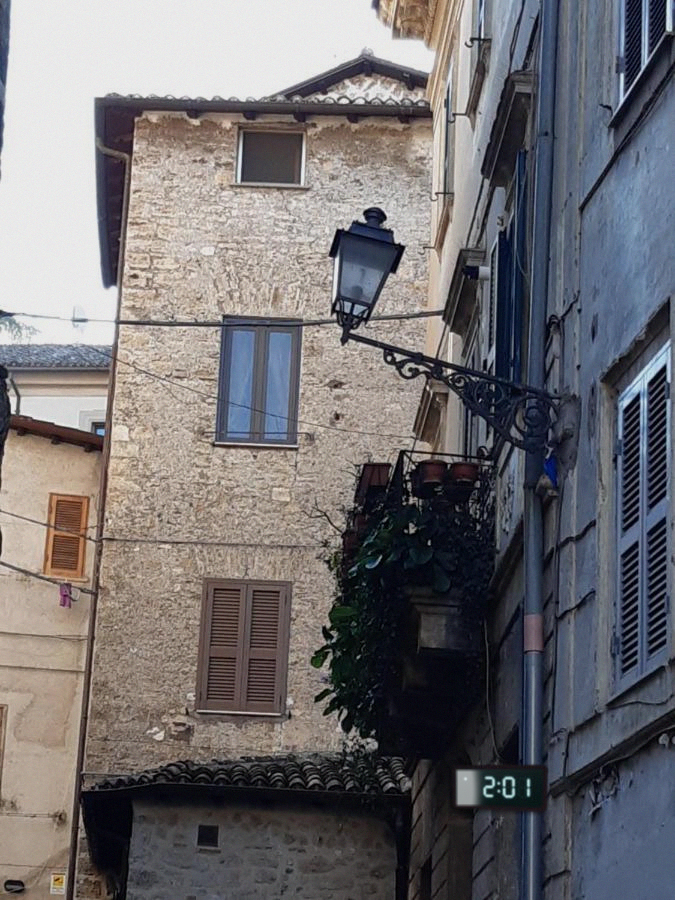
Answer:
h=2 m=1
